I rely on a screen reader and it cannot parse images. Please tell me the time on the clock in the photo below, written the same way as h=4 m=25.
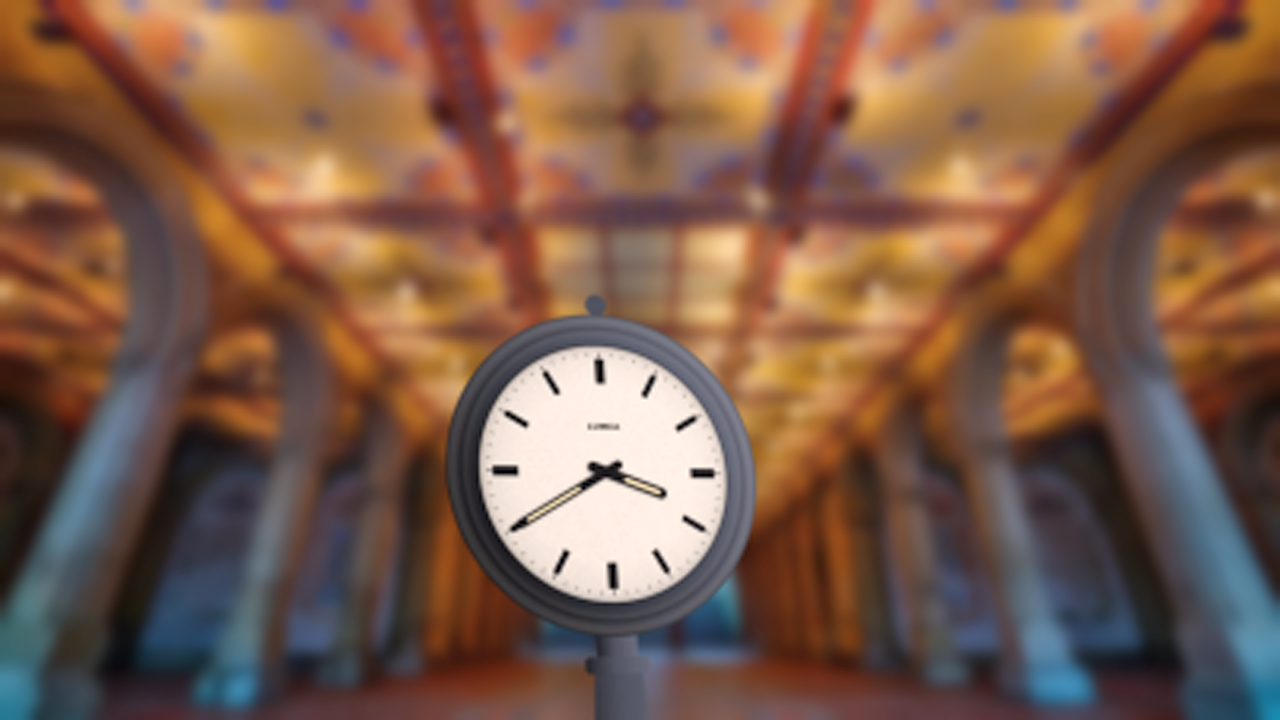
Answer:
h=3 m=40
